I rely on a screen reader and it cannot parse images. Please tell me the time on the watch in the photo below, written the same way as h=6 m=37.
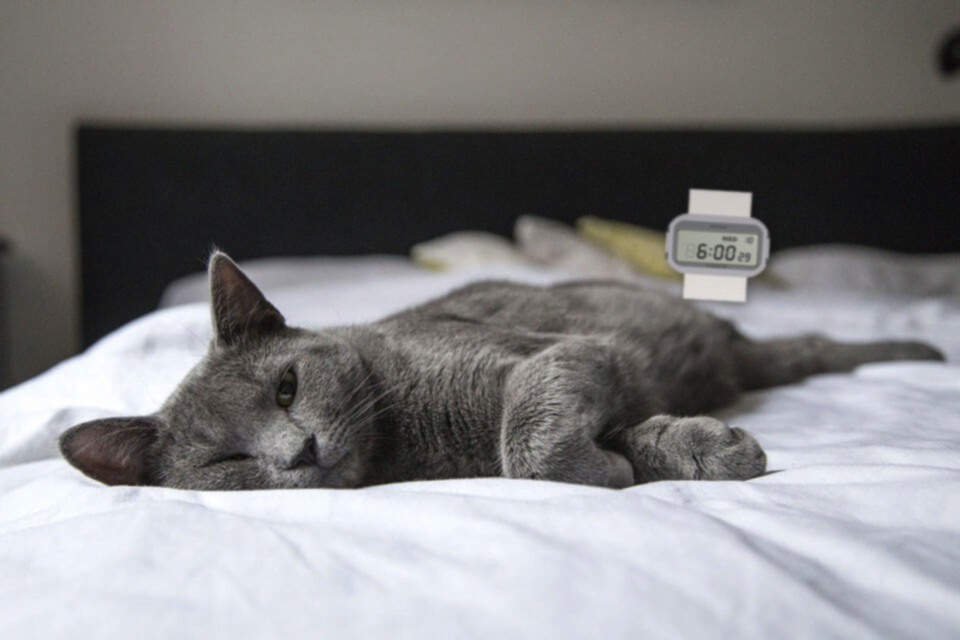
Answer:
h=6 m=0
